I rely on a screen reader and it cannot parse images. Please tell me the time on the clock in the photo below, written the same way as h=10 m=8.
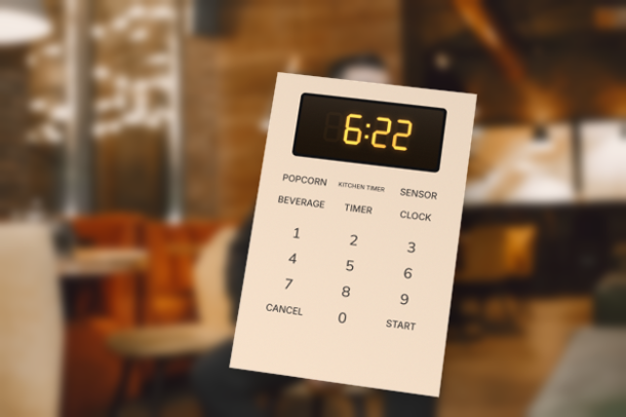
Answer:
h=6 m=22
